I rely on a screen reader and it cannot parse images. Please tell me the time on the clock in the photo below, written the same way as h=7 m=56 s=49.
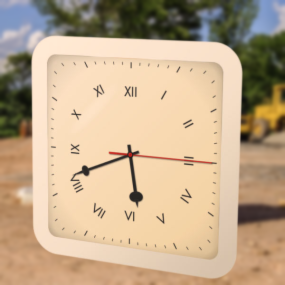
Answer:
h=5 m=41 s=15
